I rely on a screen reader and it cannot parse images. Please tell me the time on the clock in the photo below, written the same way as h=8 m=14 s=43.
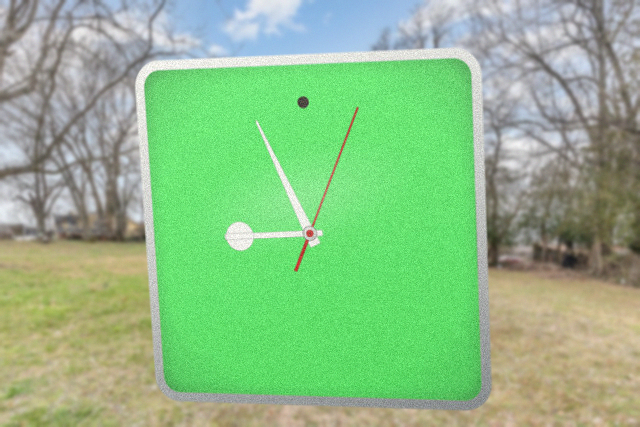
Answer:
h=8 m=56 s=4
